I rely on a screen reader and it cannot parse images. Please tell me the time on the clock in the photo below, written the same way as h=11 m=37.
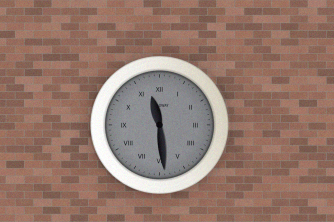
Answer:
h=11 m=29
